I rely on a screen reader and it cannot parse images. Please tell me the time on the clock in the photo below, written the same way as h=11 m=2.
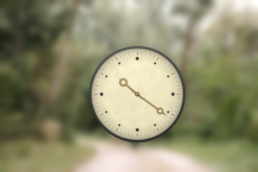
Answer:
h=10 m=21
